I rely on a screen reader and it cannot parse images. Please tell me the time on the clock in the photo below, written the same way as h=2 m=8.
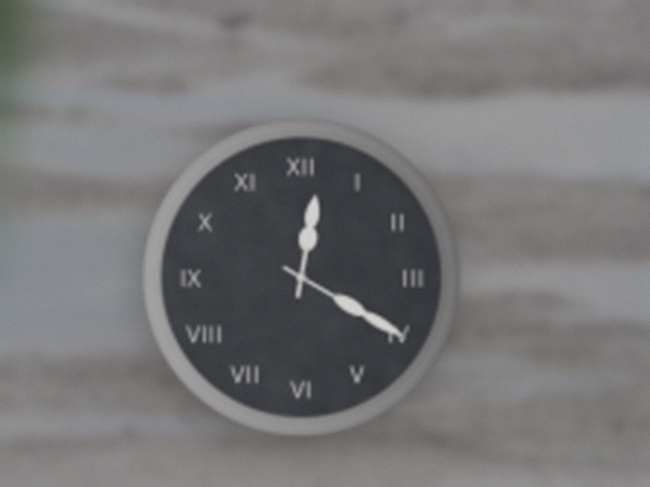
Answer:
h=12 m=20
